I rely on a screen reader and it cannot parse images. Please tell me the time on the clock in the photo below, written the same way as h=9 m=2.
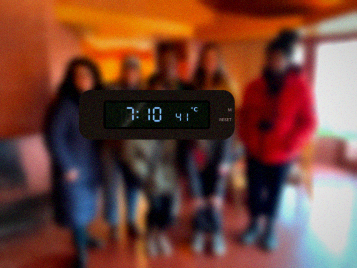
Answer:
h=7 m=10
